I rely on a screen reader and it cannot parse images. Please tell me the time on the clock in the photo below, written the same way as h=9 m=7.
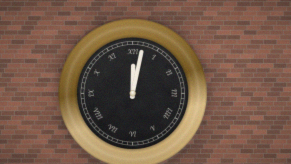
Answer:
h=12 m=2
